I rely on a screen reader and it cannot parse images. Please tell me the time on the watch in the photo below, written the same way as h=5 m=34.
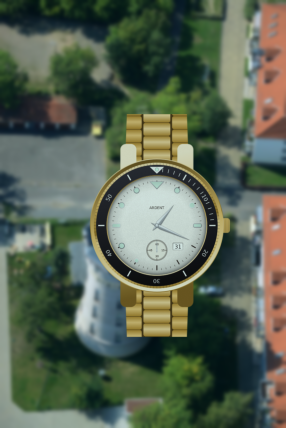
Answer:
h=1 m=19
